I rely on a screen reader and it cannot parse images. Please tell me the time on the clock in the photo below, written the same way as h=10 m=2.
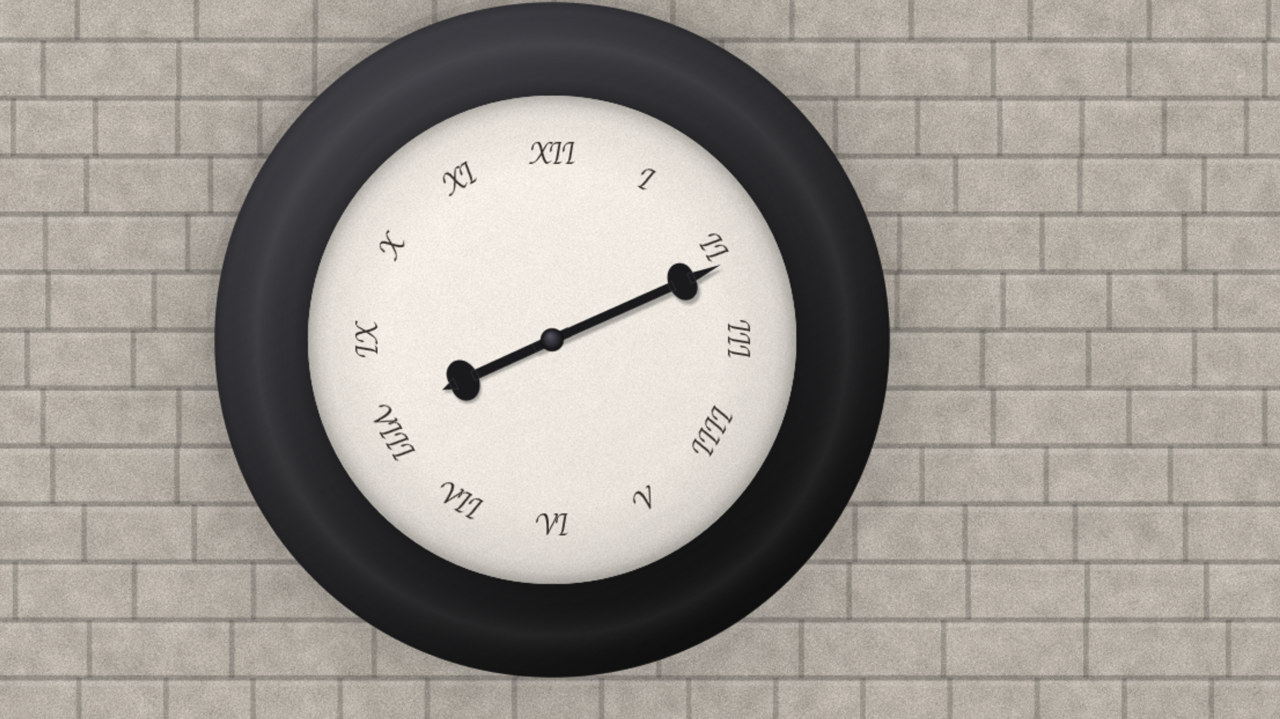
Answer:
h=8 m=11
